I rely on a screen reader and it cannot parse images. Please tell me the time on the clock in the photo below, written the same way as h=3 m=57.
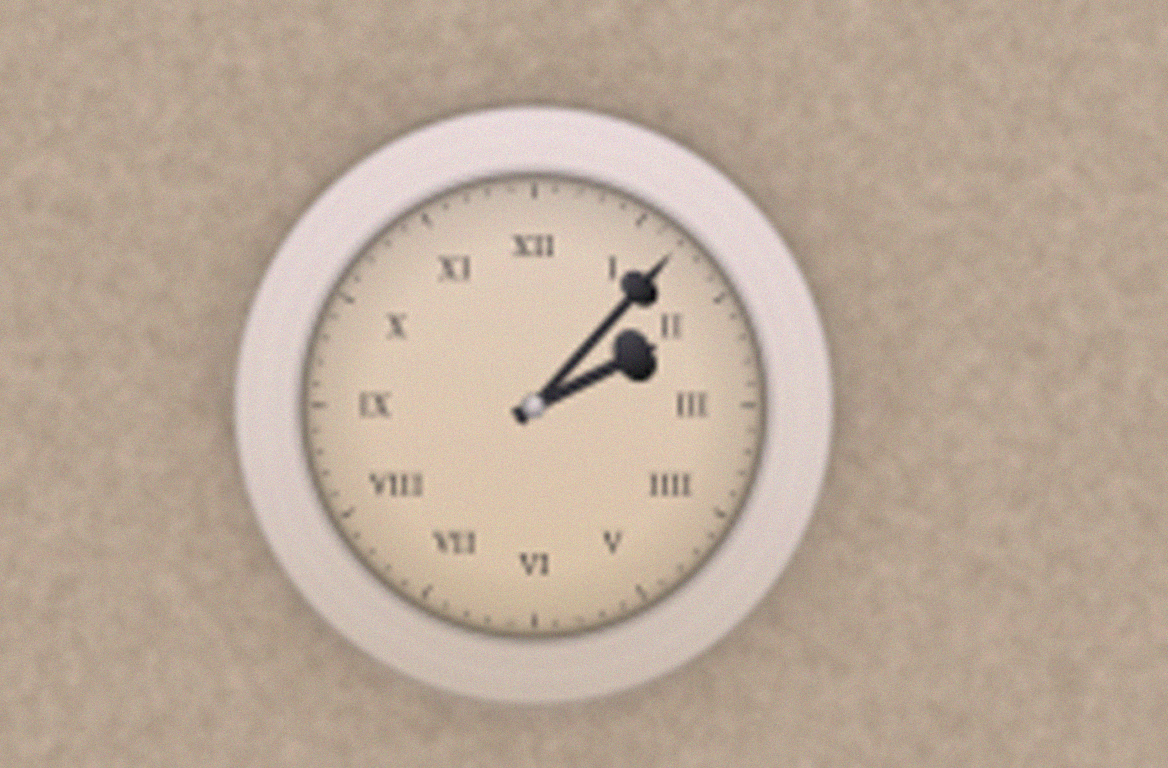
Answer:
h=2 m=7
